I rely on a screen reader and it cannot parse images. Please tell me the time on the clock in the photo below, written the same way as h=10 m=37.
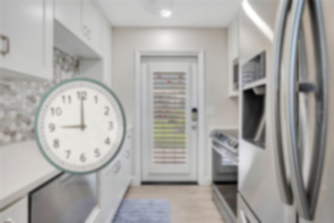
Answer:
h=9 m=0
